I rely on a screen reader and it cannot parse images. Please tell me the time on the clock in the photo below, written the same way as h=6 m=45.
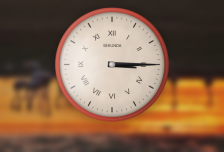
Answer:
h=3 m=15
